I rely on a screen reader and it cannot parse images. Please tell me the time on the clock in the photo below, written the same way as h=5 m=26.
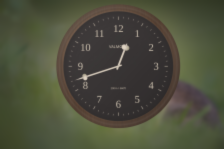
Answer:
h=12 m=42
